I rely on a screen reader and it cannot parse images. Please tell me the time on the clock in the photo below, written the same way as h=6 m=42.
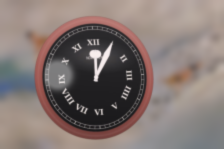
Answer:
h=12 m=5
